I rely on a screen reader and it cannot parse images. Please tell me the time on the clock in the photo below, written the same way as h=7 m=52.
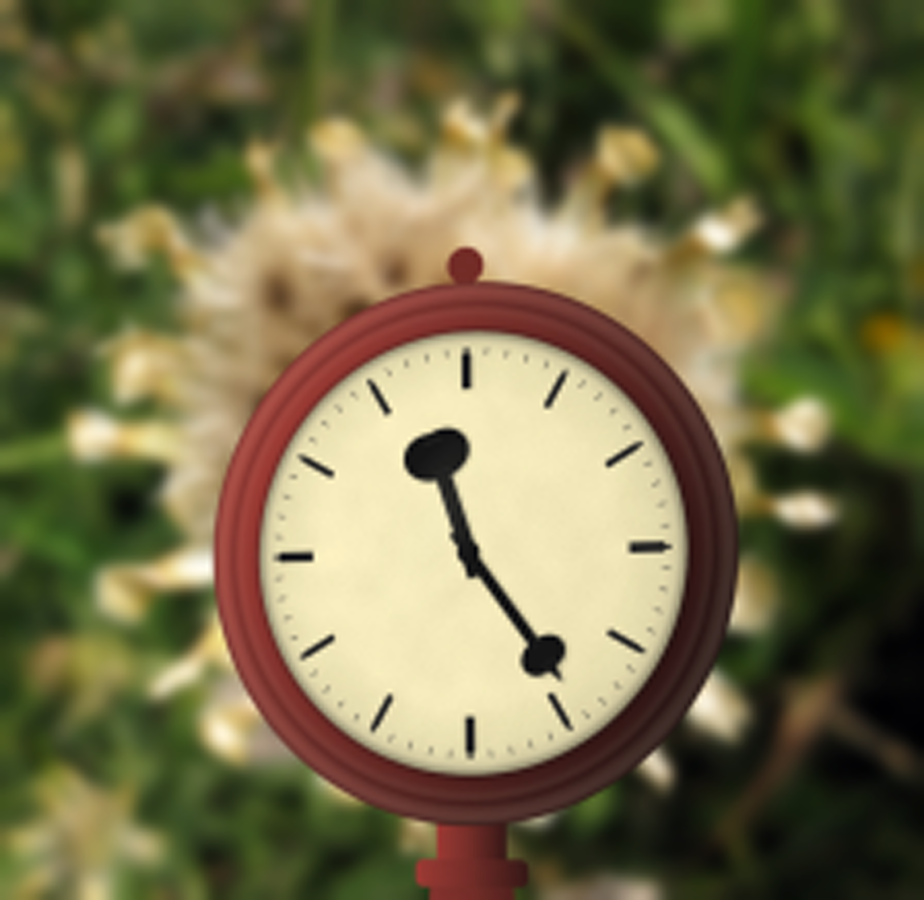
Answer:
h=11 m=24
